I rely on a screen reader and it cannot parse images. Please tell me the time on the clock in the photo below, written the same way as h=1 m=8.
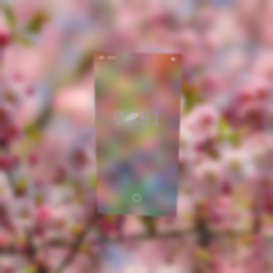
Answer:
h=3 m=51
